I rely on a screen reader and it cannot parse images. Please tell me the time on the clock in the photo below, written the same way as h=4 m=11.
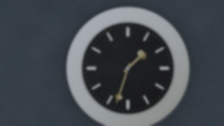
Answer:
h=1 m=33
